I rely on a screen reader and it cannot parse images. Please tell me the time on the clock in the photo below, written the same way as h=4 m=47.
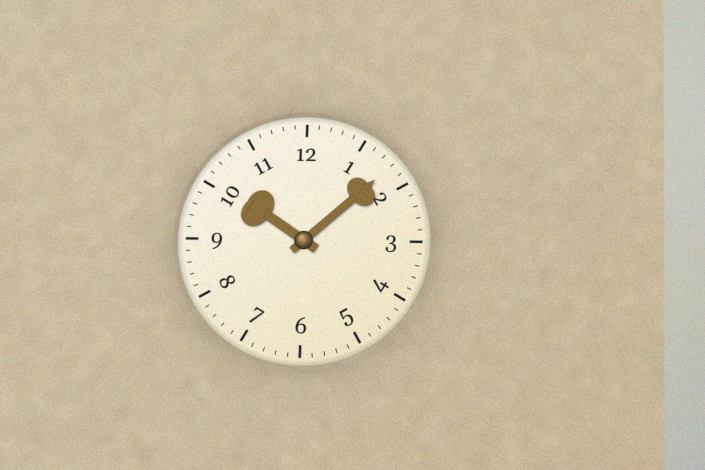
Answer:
h=10 m=8
